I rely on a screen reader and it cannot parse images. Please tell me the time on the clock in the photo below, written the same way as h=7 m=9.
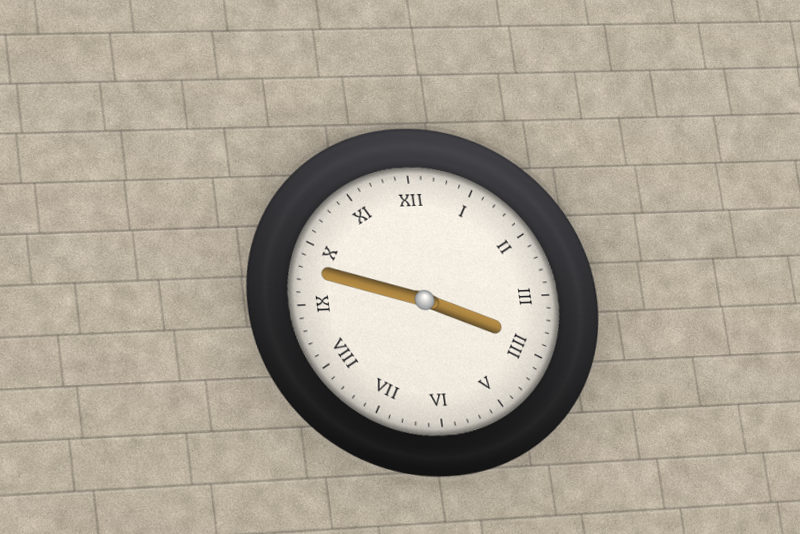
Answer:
h=3 m=48
